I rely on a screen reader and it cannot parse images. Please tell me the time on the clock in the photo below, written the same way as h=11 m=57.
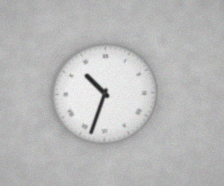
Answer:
h=10 m=33
